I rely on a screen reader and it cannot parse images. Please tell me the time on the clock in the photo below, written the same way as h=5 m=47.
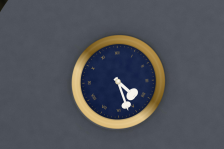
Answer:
h=4 m=27
